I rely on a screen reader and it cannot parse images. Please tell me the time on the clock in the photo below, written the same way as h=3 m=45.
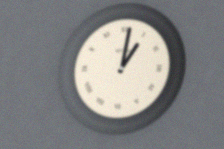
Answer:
h=1 m=1
